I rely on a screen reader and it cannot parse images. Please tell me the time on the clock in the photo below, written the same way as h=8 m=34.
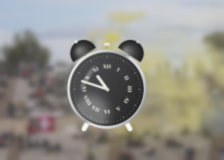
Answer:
h=10 m=48
